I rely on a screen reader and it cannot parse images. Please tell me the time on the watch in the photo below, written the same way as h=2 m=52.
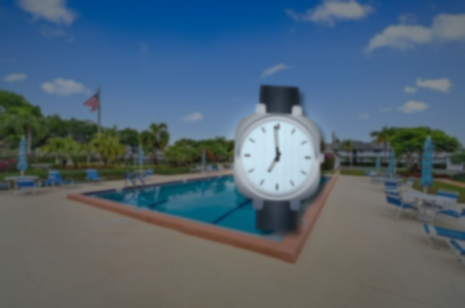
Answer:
h=6 m=59
